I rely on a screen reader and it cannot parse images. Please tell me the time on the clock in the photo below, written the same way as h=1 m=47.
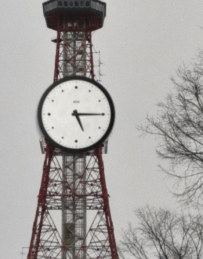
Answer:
h=5 m=15
